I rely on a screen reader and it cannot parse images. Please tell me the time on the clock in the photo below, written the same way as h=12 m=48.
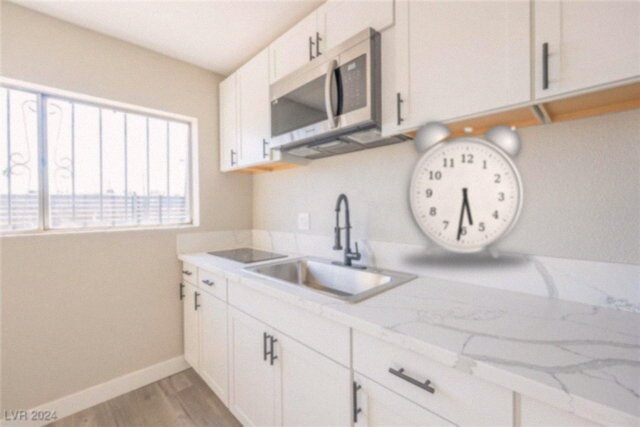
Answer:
h=5 m=31
